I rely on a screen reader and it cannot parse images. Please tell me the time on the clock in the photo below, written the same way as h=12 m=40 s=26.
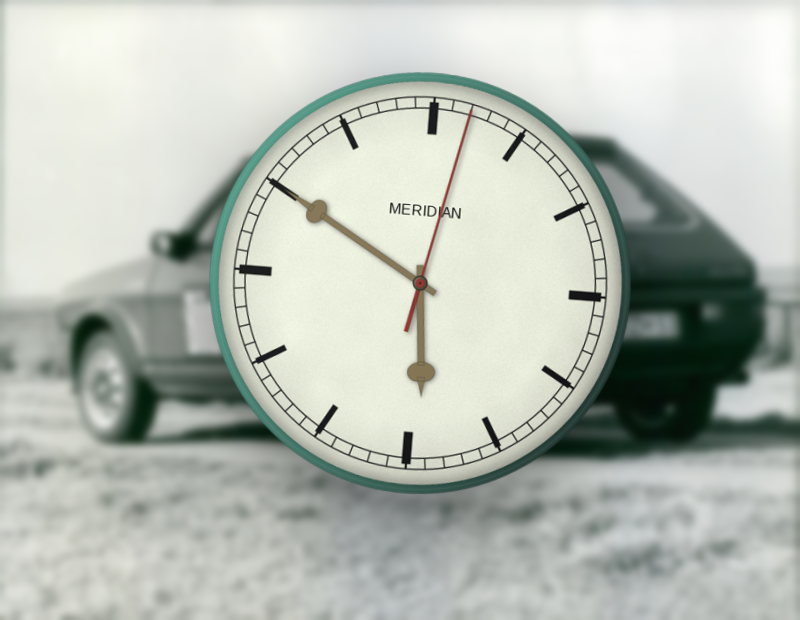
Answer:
h=5 m=50 s=2
